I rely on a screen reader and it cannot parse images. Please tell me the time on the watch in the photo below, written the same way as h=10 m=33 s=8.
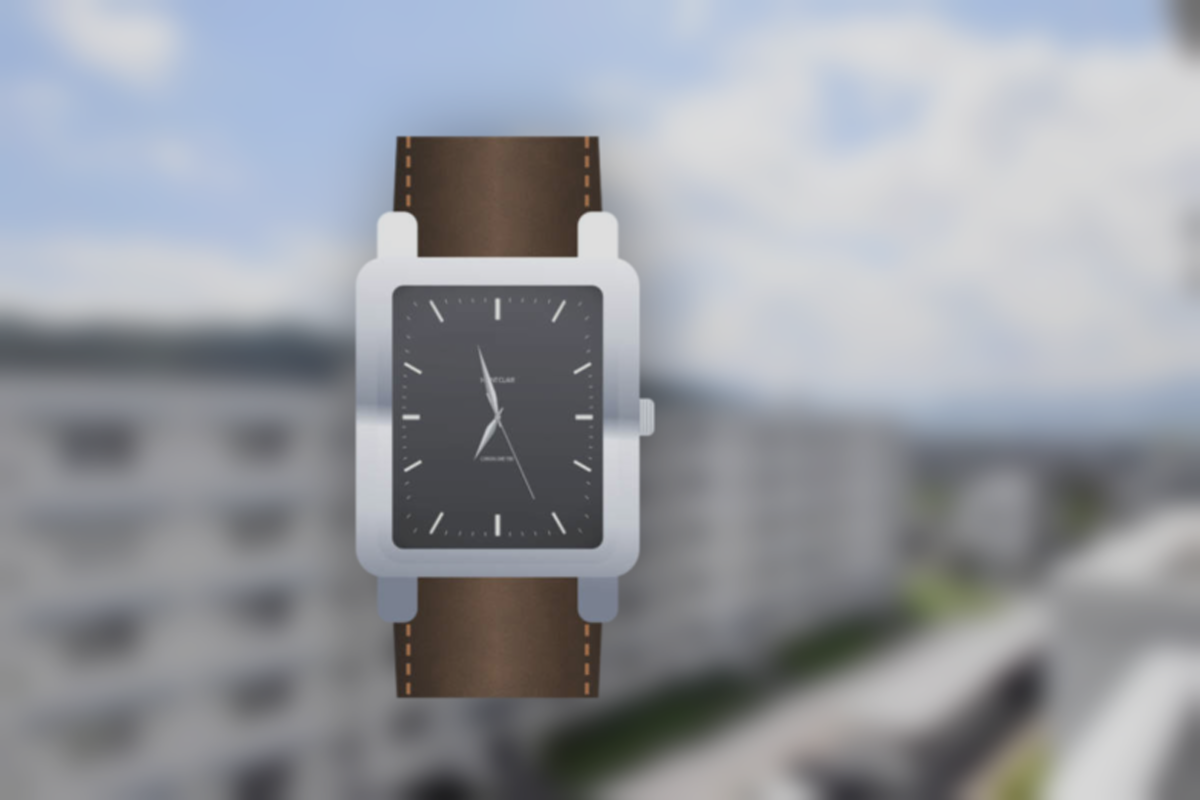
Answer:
h=6 m=57 s=26
